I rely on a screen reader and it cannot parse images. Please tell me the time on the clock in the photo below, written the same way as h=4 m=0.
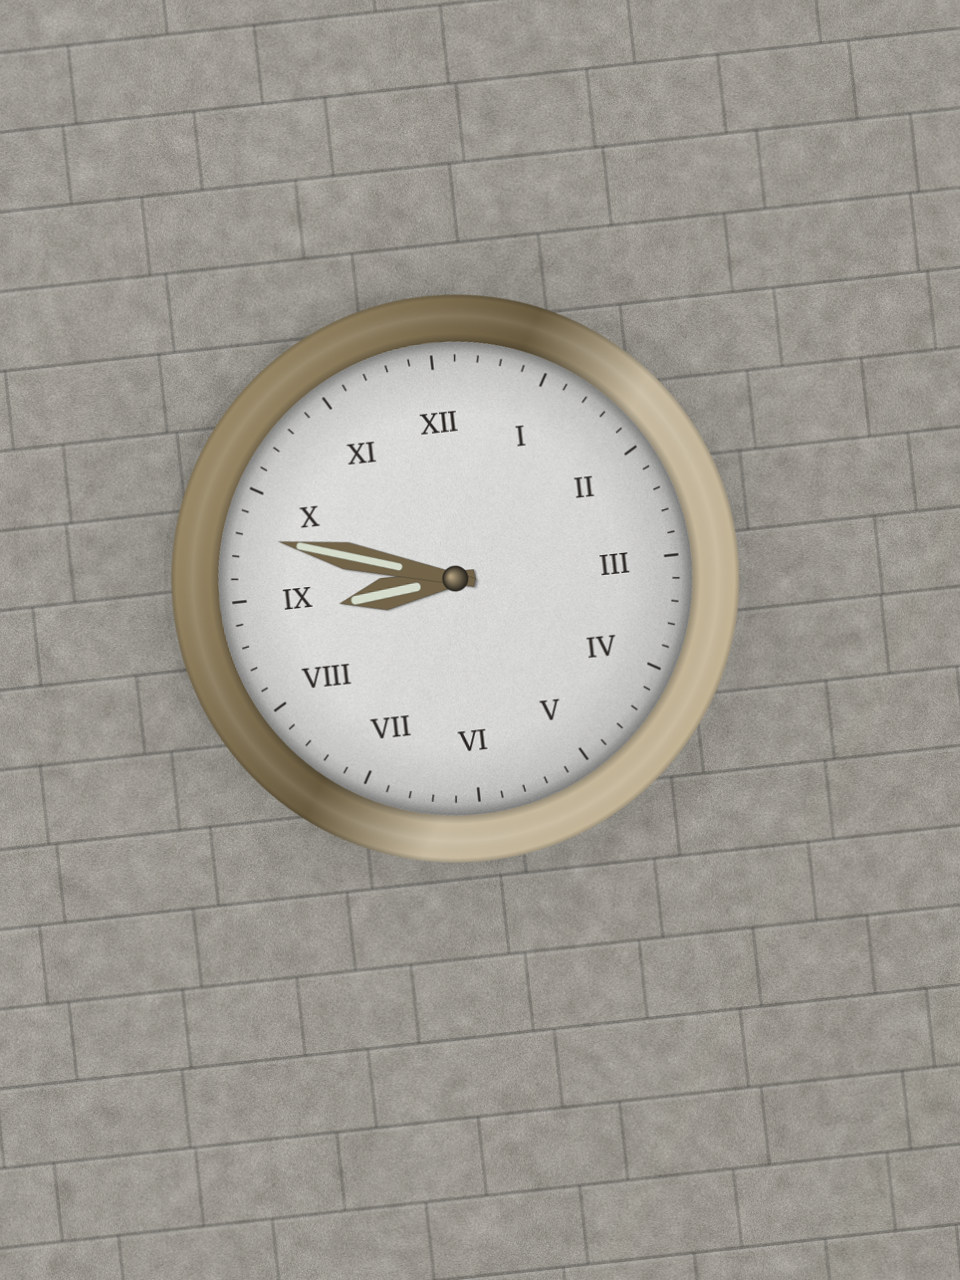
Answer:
h=8 m=48
